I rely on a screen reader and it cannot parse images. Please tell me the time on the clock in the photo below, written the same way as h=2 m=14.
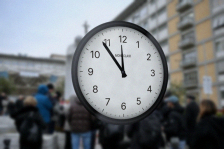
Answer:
h=11 m=54
